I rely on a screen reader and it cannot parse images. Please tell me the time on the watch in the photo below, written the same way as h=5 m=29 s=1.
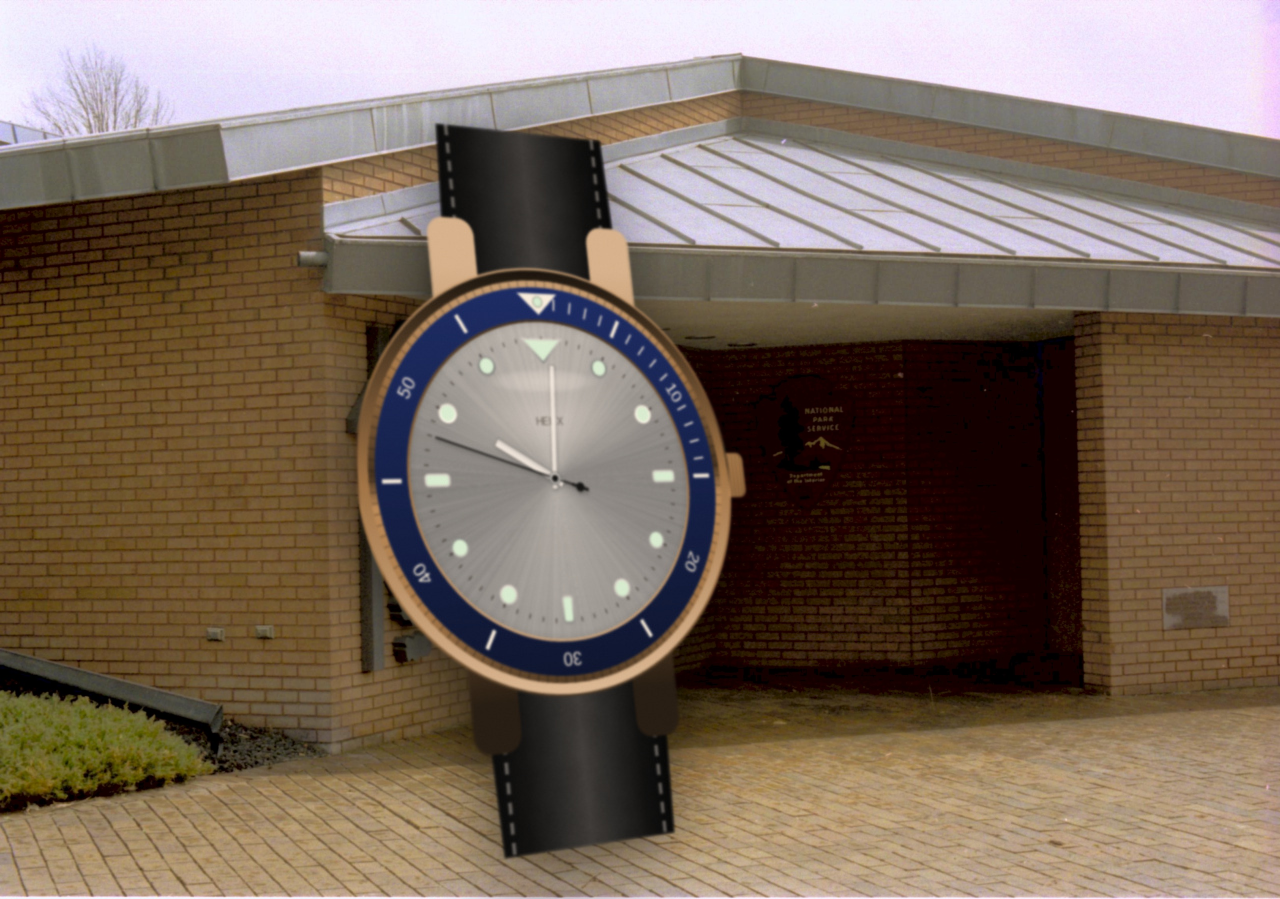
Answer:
h=10 m=0 s=48
